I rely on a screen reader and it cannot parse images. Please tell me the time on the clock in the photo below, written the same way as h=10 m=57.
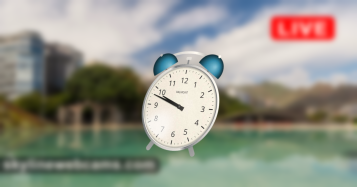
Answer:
h=9 m=48
